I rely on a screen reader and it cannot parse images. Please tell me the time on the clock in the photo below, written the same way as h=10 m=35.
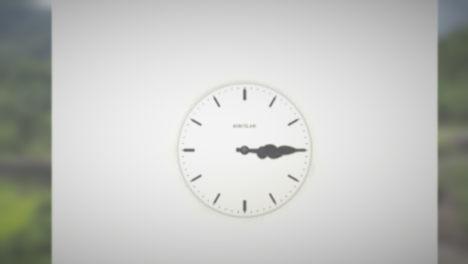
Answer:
h=3 m=15
